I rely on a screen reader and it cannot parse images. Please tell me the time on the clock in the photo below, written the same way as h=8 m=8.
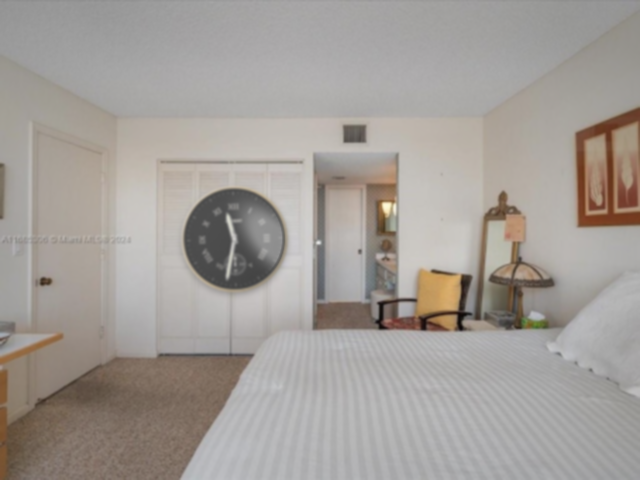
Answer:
h=11 m=32
